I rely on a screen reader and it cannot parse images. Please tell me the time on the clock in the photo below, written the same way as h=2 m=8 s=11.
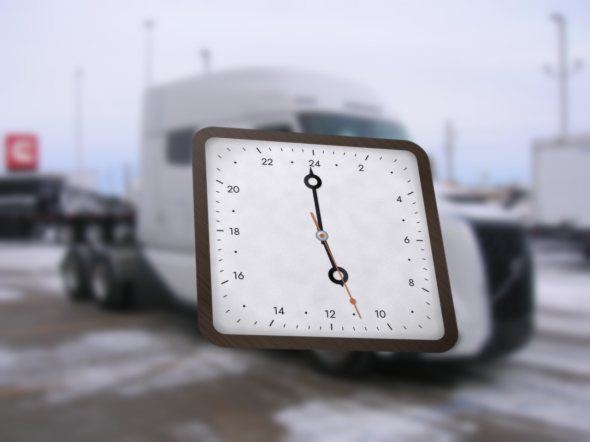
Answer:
h=10 m=59 s=27
